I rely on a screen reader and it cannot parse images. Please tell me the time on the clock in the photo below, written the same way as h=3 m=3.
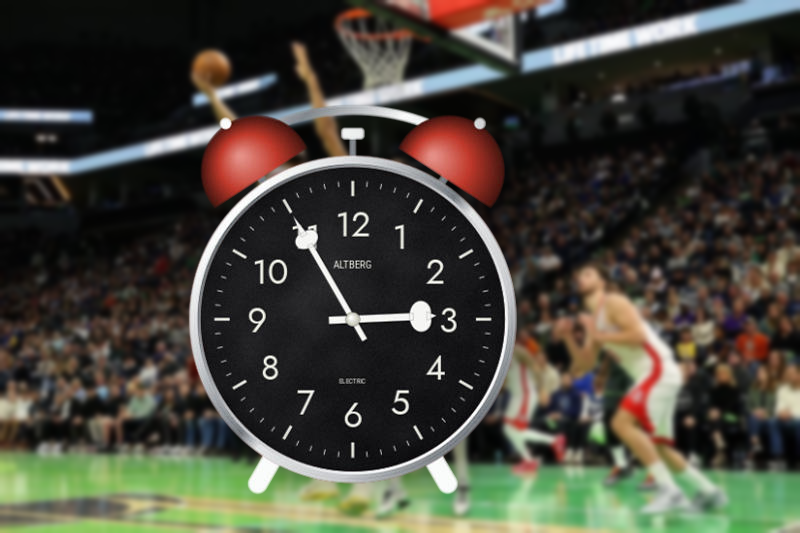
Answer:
h=2 m=55
